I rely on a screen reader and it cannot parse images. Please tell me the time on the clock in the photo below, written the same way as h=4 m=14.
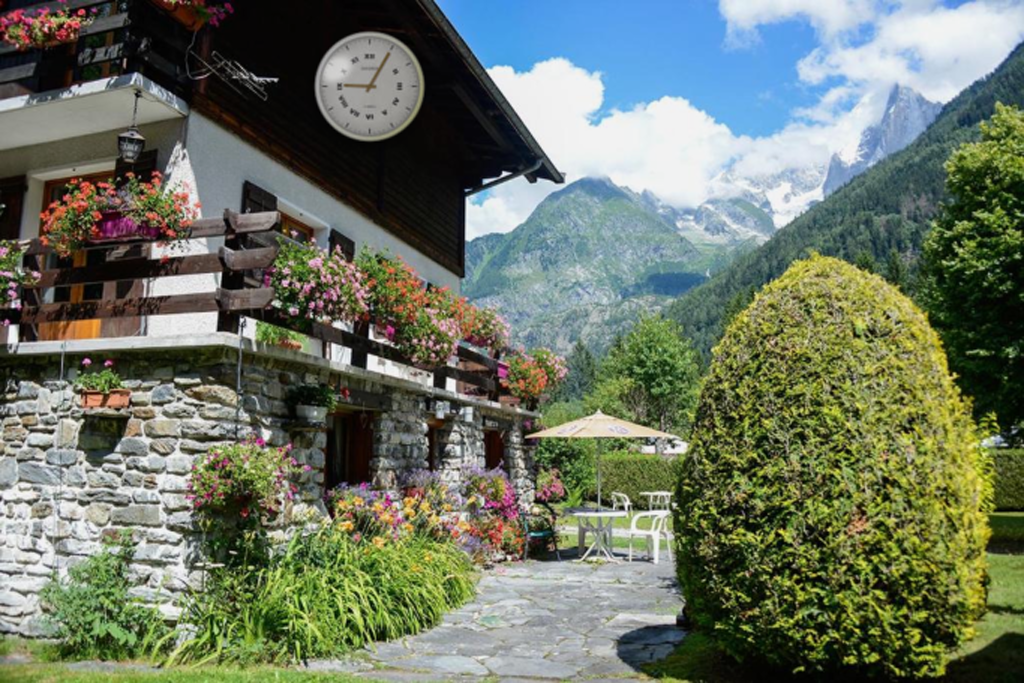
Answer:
h=9 m=5
